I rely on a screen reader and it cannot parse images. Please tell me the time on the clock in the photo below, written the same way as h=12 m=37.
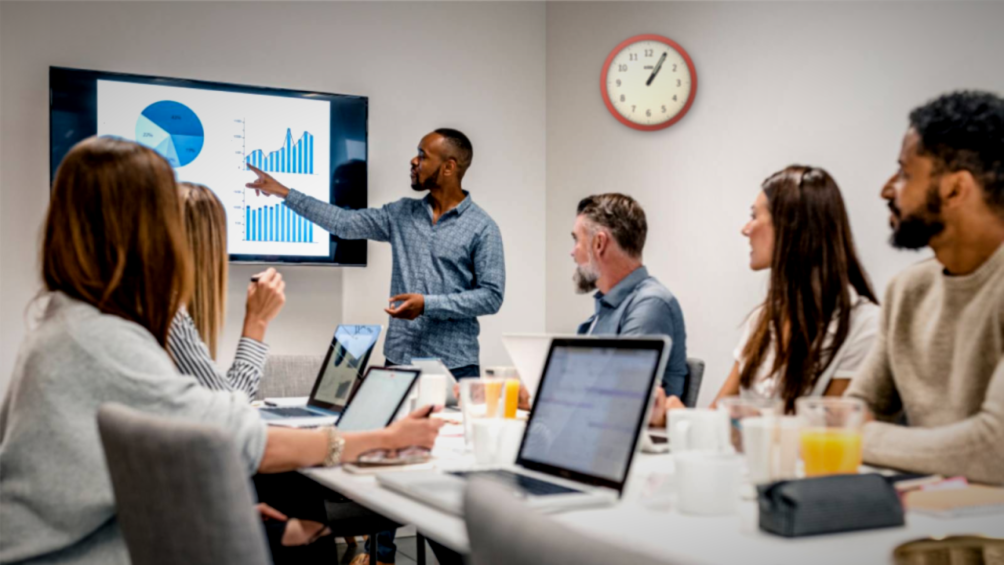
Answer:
h=1 m=5
